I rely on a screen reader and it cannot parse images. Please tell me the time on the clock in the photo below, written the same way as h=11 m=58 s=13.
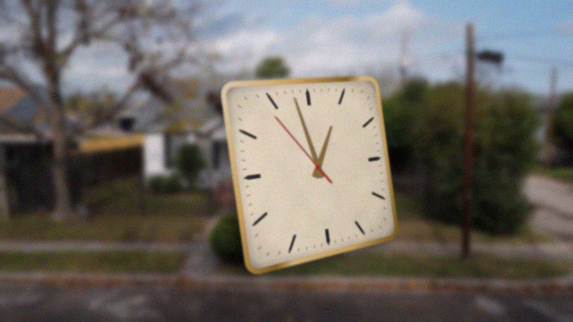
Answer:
h=12 m=57 s=54
